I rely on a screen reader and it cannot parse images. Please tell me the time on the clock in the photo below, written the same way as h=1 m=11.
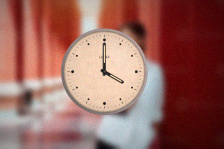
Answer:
h=4 m=0
